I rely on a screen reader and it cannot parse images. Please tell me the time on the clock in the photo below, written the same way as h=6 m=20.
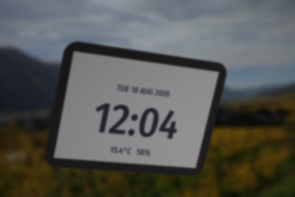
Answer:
h=12 m=4
